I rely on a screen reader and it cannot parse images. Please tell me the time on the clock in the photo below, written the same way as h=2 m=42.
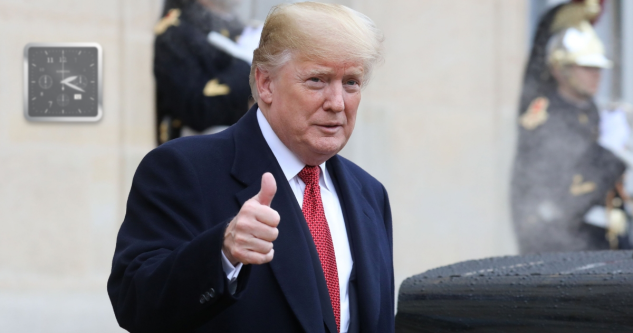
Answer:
h=2 m=19
